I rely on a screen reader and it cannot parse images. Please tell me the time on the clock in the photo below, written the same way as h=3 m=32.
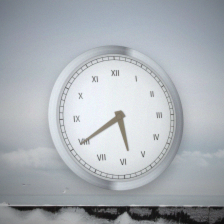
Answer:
h=5 m=40
